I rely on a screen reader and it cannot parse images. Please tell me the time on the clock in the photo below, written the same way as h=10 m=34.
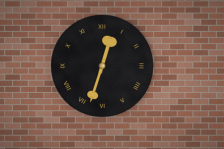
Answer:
h=12 m=33
